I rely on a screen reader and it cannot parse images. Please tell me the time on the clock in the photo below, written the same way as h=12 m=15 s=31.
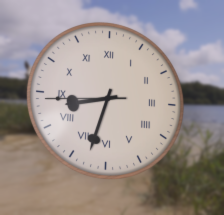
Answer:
h=8 m=32 s=44
